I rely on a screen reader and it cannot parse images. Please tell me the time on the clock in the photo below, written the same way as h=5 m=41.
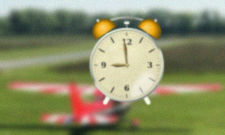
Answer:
h=8 m=59
